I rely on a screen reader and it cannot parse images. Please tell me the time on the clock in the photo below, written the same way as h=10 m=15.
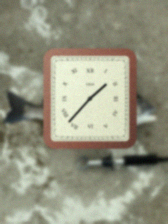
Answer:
h=1 m=37
